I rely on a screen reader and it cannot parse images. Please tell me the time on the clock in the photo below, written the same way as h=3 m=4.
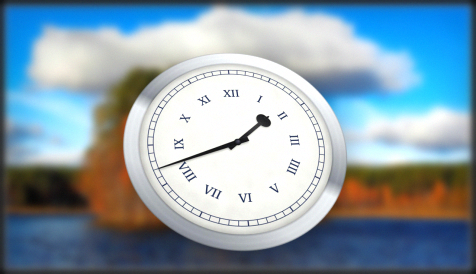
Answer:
h=1 m=42
